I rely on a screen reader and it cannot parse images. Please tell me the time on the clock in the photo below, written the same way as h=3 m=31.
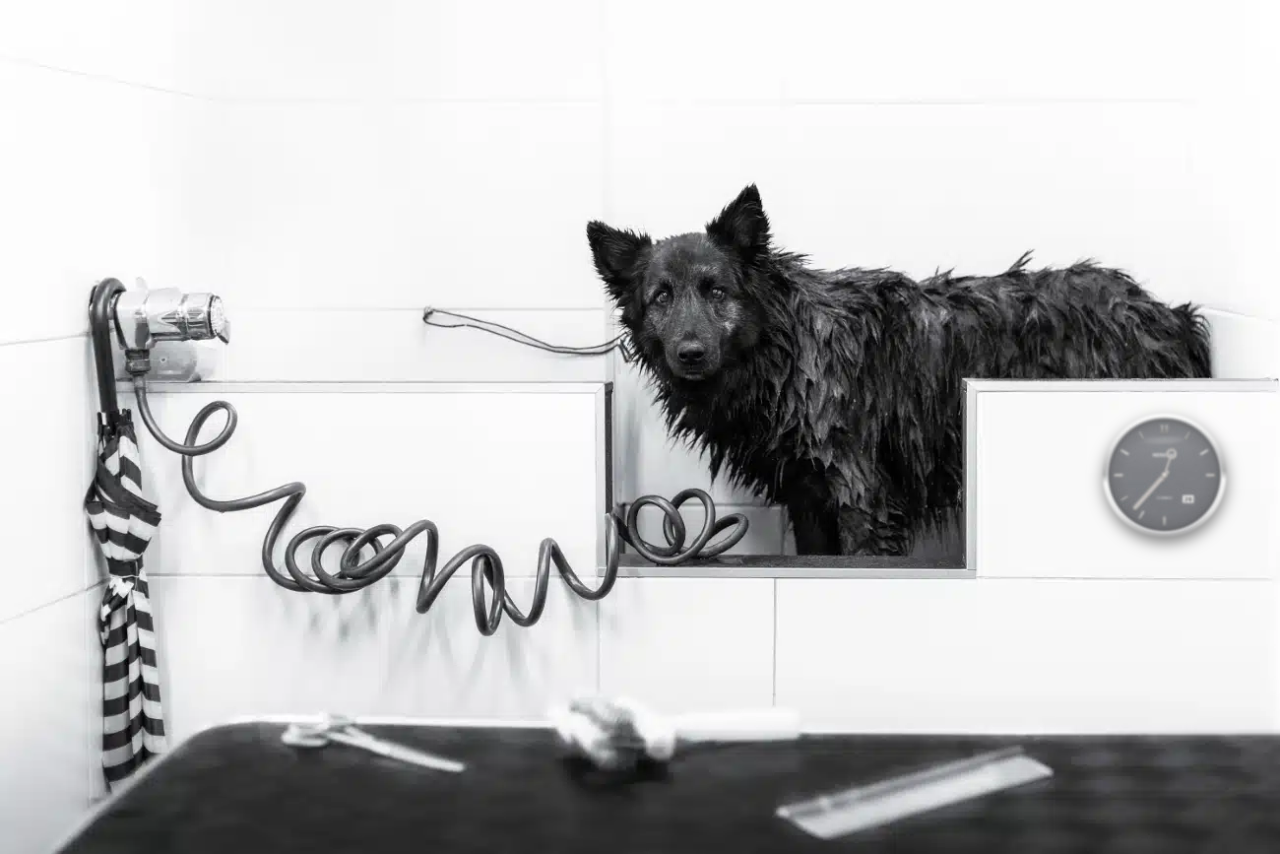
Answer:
h=12 m=37
